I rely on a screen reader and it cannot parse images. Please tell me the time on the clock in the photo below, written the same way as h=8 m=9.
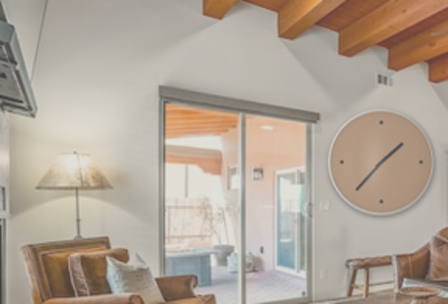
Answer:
h=1 m=37
